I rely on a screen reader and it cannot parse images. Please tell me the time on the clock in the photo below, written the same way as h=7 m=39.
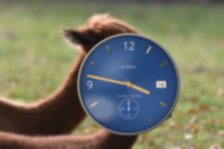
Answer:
h=3 m=47
